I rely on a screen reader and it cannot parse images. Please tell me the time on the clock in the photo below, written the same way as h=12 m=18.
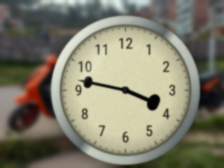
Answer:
h=3 m=47
